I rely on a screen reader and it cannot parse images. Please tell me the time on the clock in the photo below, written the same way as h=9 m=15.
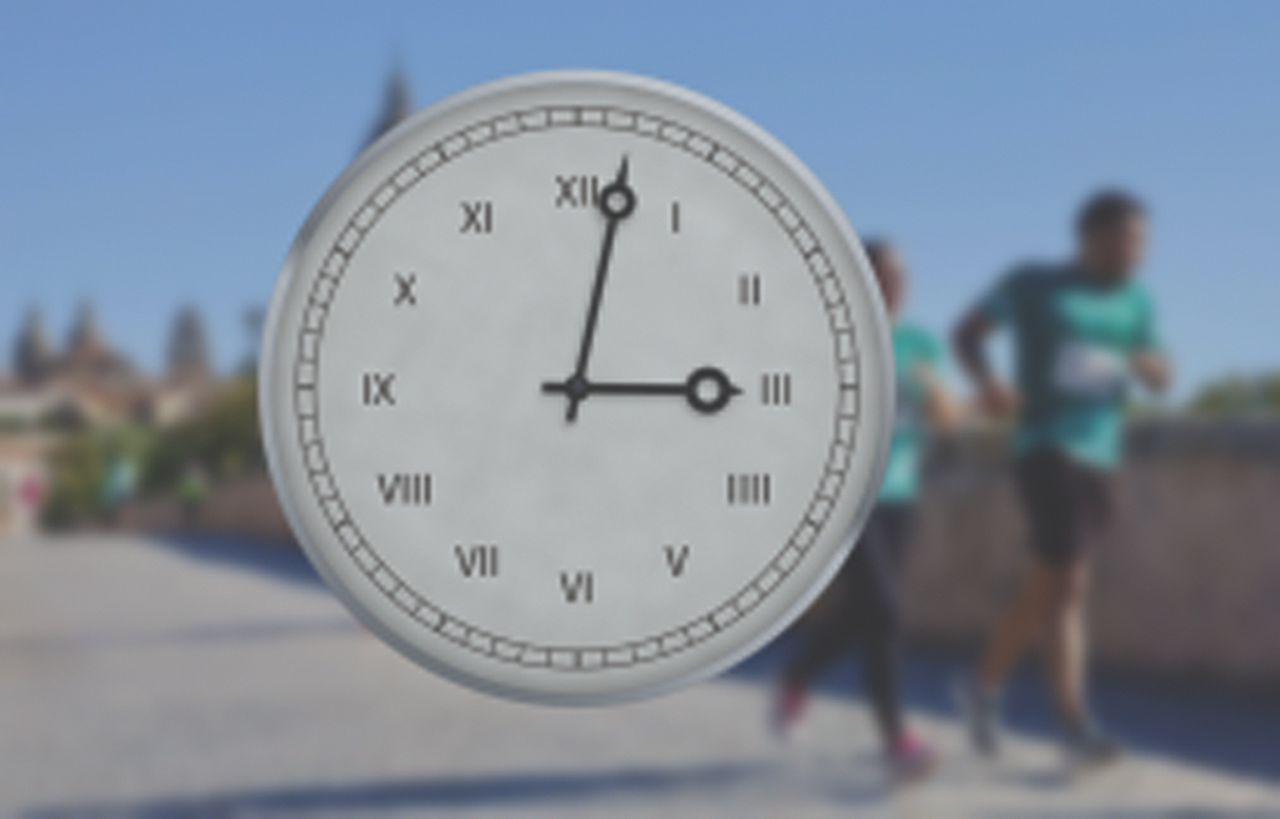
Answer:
h=3 m=2
